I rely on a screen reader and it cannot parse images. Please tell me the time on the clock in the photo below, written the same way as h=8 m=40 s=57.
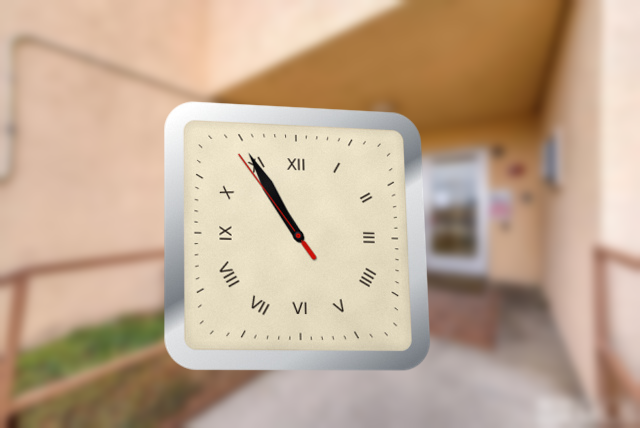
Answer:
h=10 m=54 s=54
